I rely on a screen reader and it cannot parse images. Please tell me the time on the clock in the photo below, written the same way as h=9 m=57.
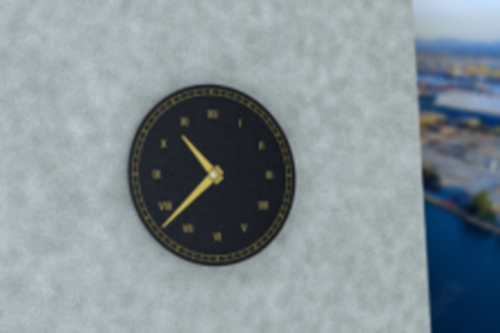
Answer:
h=10 m=38
